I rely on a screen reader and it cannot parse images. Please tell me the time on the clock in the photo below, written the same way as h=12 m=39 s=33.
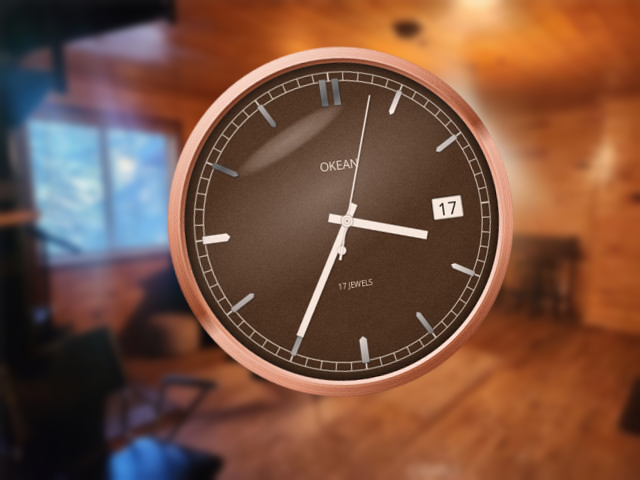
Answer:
h=3 m=35 s=3
